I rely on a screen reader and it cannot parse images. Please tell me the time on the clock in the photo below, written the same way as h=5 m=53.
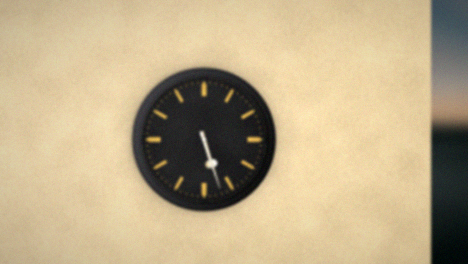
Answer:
h=5 m=27
